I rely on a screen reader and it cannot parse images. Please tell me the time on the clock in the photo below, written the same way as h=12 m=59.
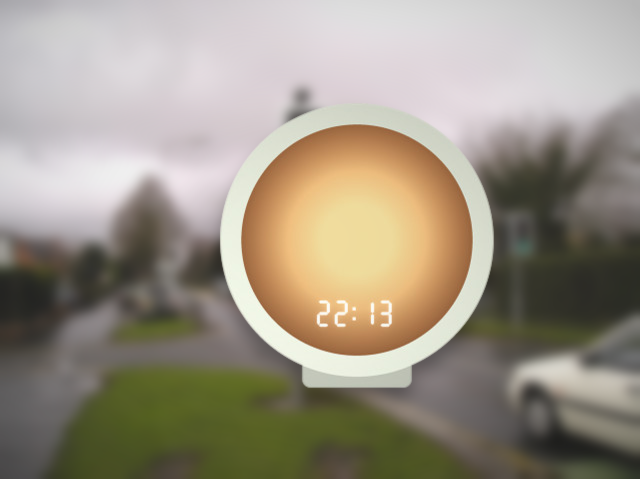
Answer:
h=22 m=13
